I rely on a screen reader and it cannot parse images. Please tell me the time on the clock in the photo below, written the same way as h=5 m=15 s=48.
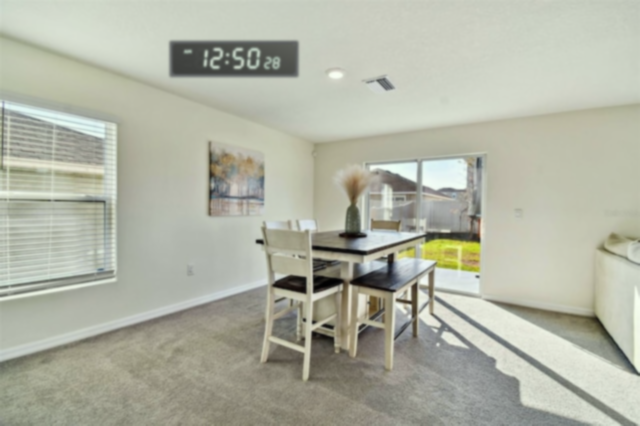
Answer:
h=12 m=50 s=28
